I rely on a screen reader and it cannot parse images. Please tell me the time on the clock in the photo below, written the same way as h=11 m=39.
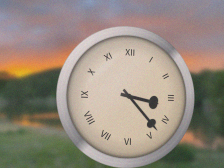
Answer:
h=3 m=23
